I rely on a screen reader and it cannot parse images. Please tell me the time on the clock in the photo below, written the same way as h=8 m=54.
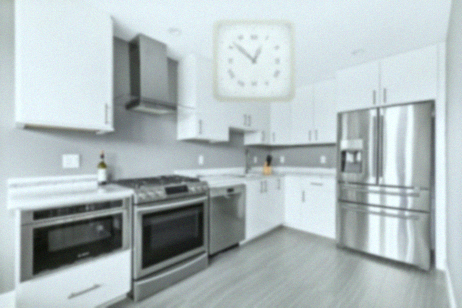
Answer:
h=12 m=52
